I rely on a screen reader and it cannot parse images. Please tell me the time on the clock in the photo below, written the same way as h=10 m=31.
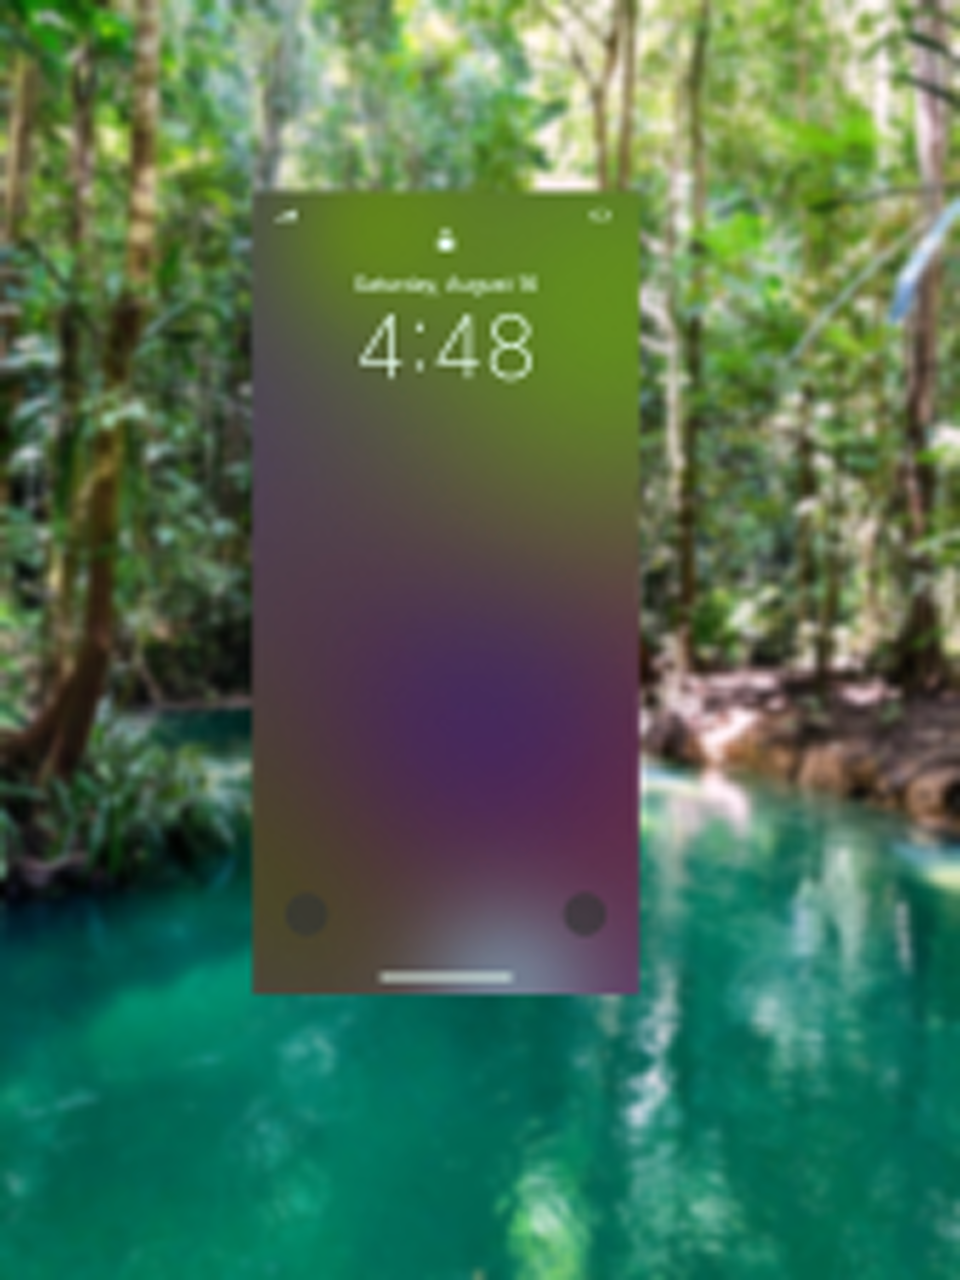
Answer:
h=4 m=48
